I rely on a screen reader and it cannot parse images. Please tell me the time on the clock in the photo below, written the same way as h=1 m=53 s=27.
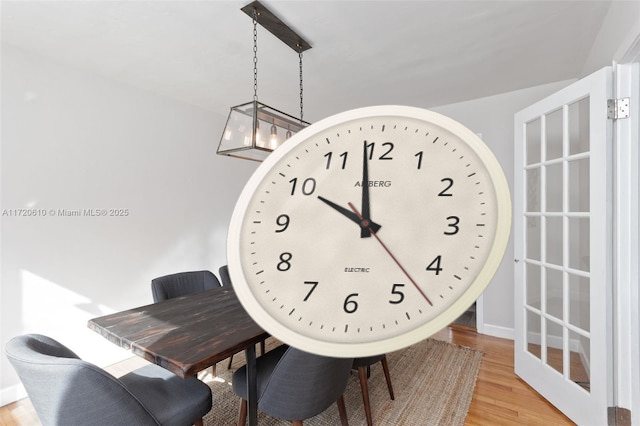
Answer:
h=9 m=58 s=23
